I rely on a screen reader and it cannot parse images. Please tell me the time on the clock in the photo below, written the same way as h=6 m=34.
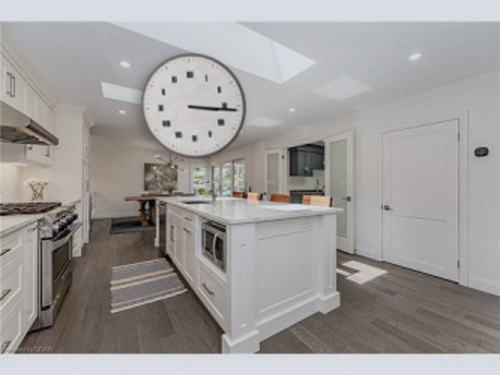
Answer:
h=3 m=16
